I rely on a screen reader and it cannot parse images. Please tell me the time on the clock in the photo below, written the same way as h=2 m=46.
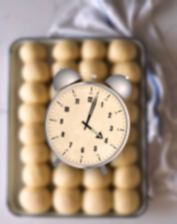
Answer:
h=4 m=2
